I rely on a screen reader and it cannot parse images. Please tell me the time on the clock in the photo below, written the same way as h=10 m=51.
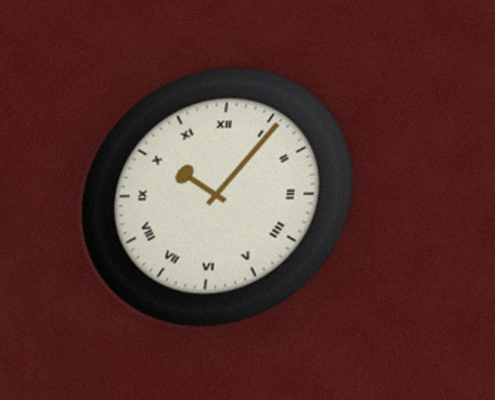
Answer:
h=10 m=6
